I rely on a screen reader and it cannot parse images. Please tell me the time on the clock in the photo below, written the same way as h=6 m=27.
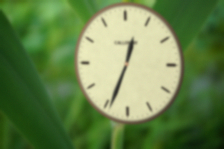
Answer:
h=12 m=34
